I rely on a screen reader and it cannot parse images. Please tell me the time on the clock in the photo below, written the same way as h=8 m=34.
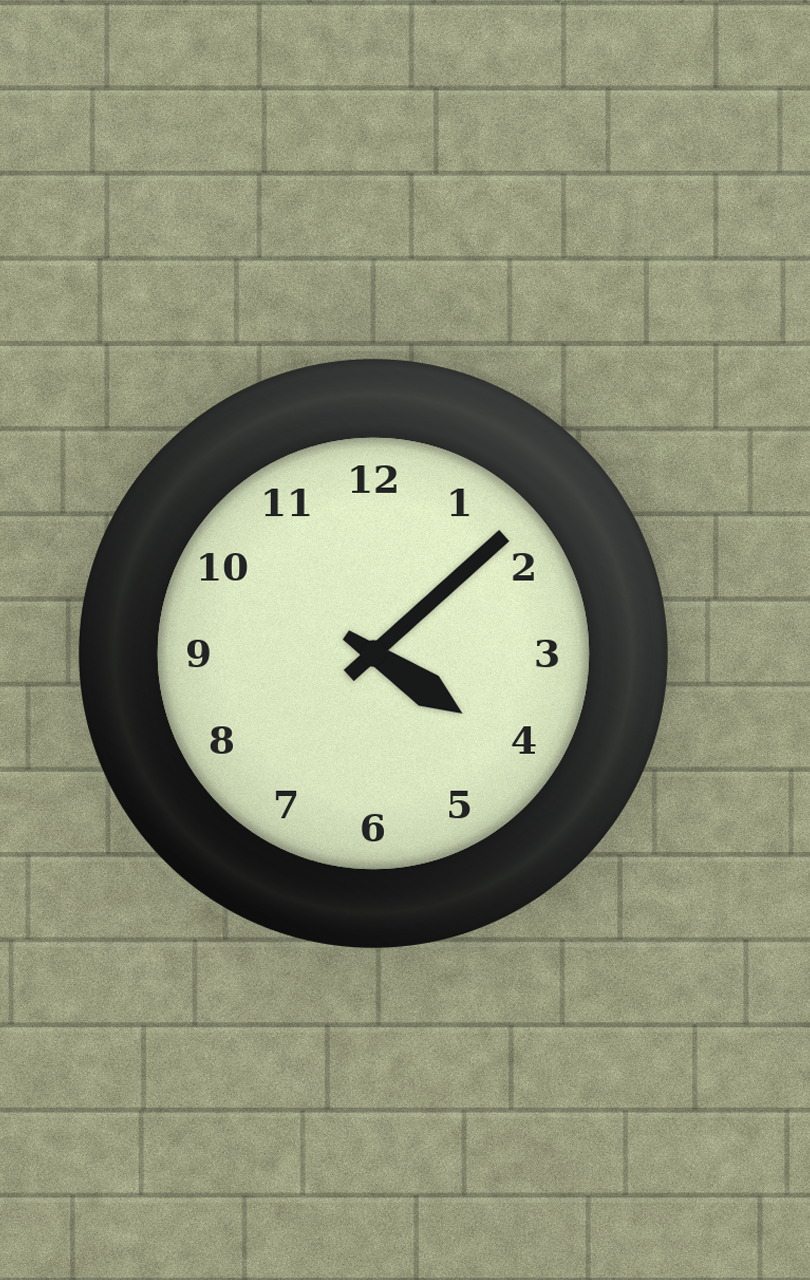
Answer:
h=4 m=8
